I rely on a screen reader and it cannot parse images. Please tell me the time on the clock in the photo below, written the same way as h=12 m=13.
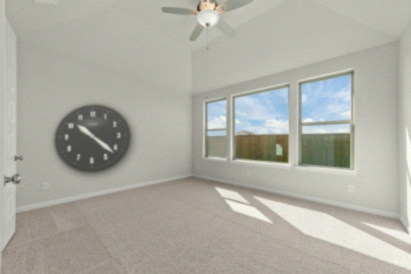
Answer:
h=10 m=22
